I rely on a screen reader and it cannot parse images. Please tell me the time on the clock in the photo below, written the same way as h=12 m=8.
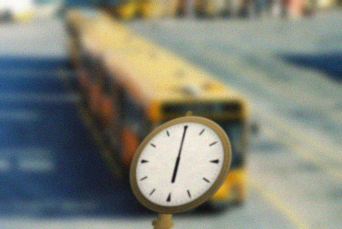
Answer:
h=6 m=0
